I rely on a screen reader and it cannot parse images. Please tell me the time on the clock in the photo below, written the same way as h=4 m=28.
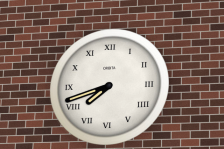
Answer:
h=7 m=42
